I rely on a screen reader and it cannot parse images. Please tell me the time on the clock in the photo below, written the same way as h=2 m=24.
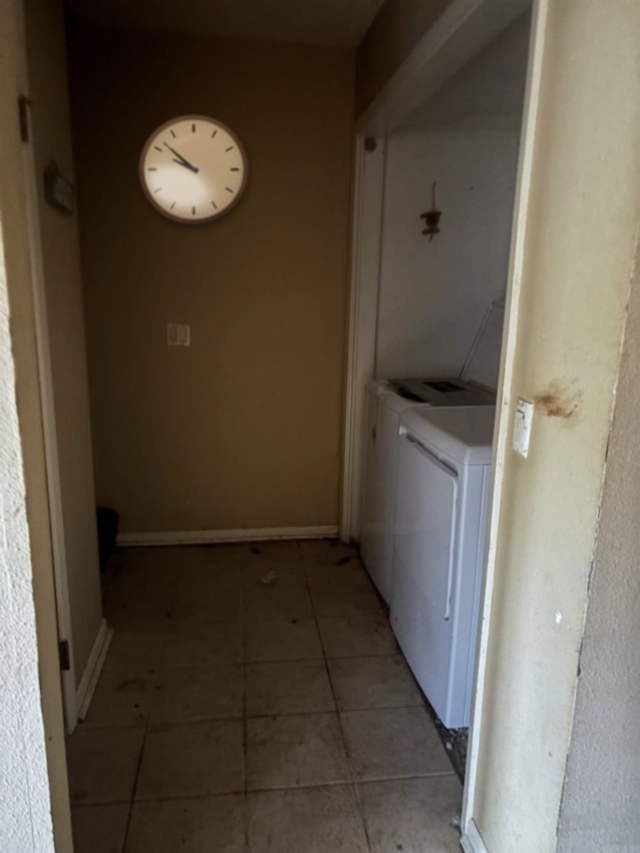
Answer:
h=9 m=52
